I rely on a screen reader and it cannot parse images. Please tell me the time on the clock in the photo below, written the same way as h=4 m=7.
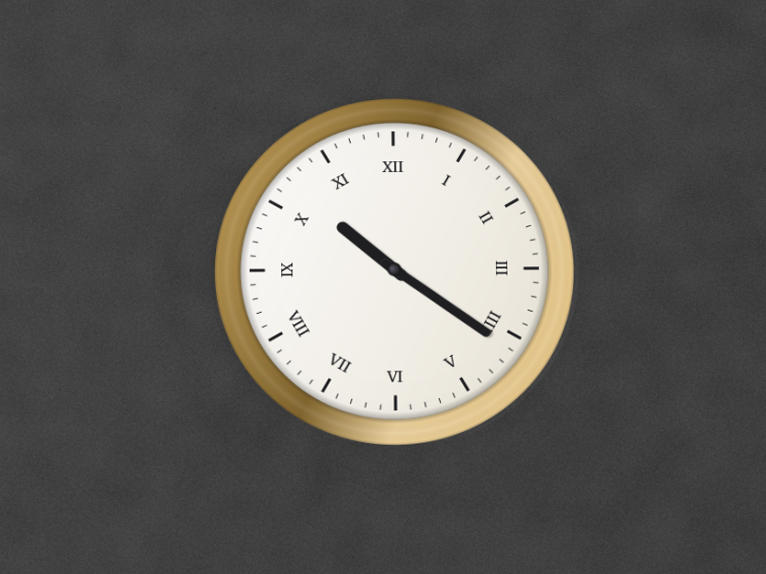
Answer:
h=10 m=21
